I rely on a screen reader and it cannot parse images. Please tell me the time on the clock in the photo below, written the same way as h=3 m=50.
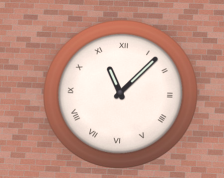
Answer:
h=11 m=7
